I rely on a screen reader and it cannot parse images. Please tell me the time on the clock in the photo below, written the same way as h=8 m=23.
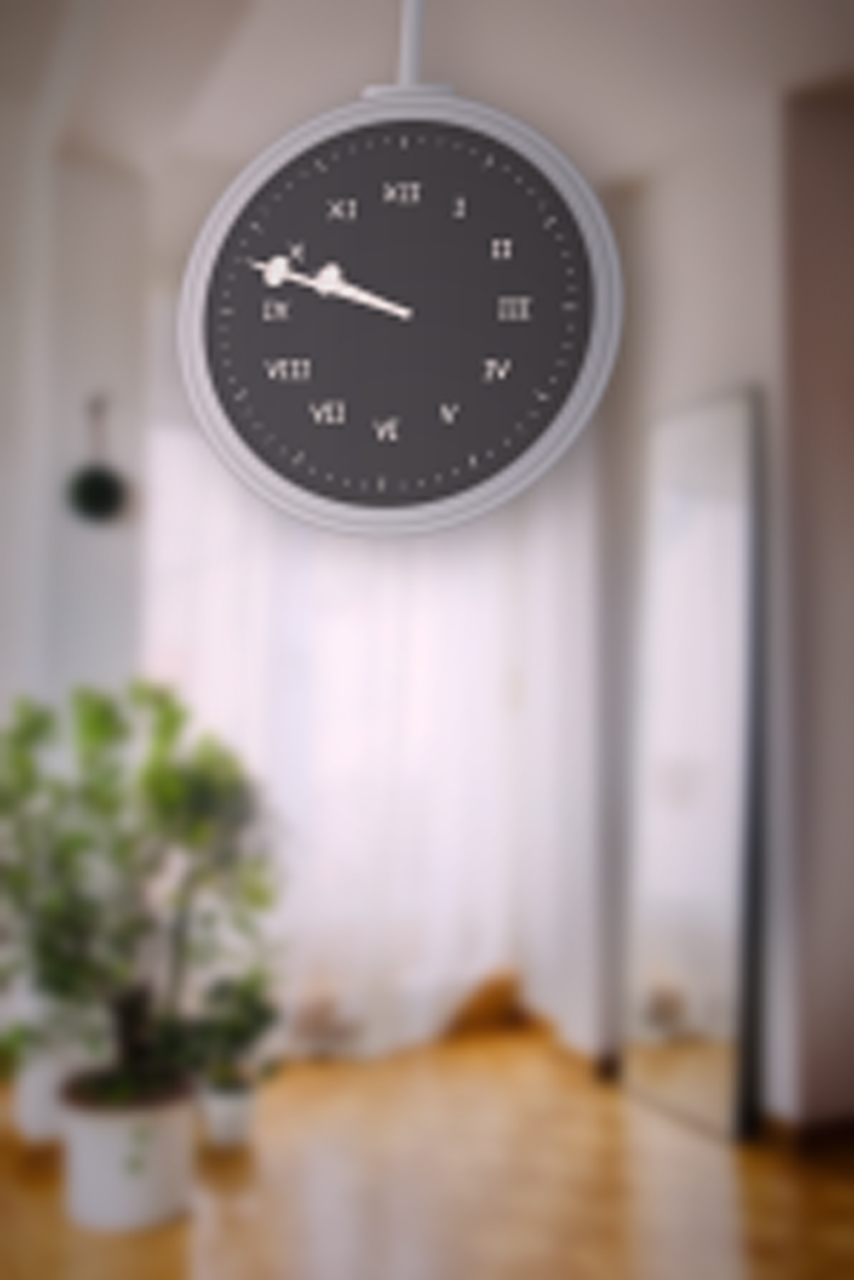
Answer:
h=9 m=48
